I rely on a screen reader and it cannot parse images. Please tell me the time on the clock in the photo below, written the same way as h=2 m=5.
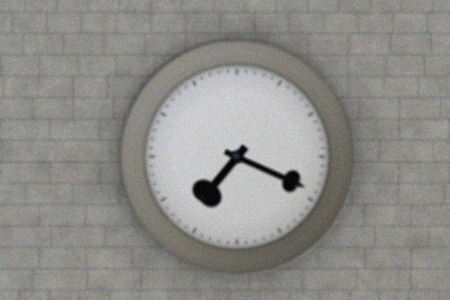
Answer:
h=7 m=19
